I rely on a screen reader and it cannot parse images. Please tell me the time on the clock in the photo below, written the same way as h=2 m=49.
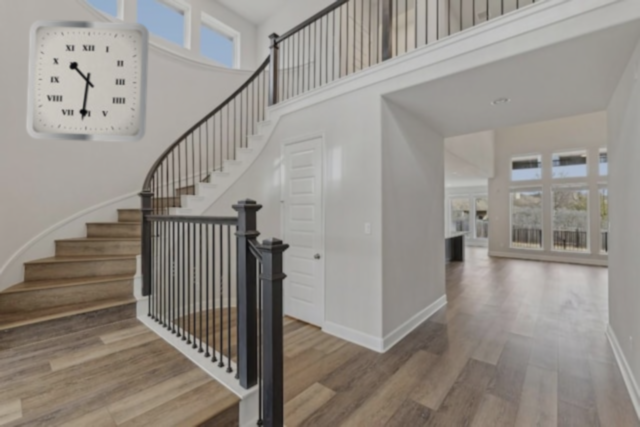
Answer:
h=10 m=31
